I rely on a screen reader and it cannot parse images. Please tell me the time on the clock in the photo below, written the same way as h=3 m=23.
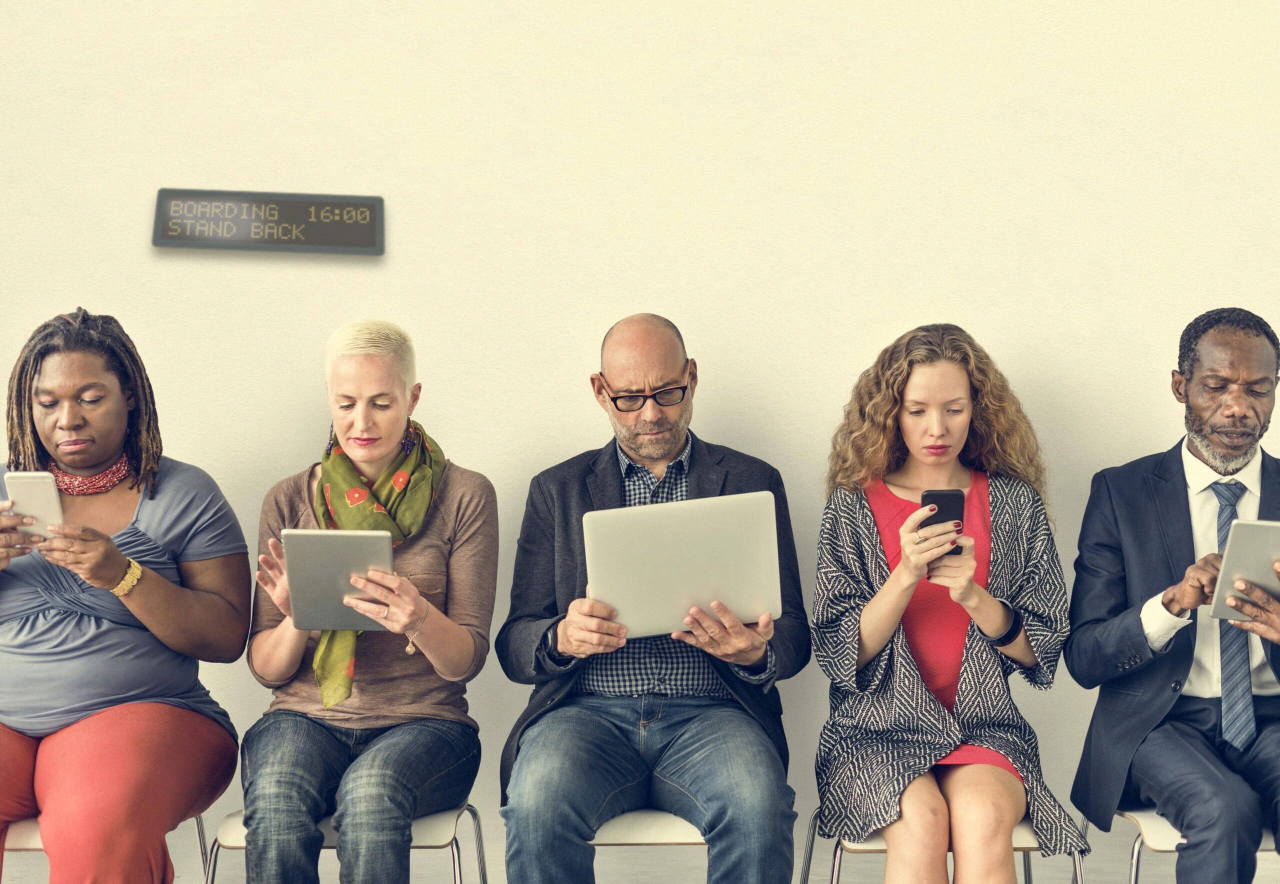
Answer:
h=16 m=0
